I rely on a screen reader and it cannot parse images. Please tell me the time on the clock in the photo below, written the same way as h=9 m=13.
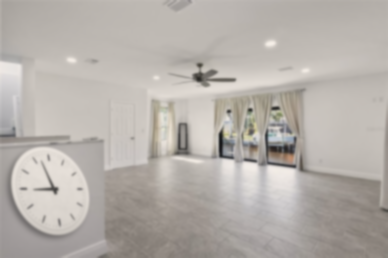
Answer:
h=8 m=57
